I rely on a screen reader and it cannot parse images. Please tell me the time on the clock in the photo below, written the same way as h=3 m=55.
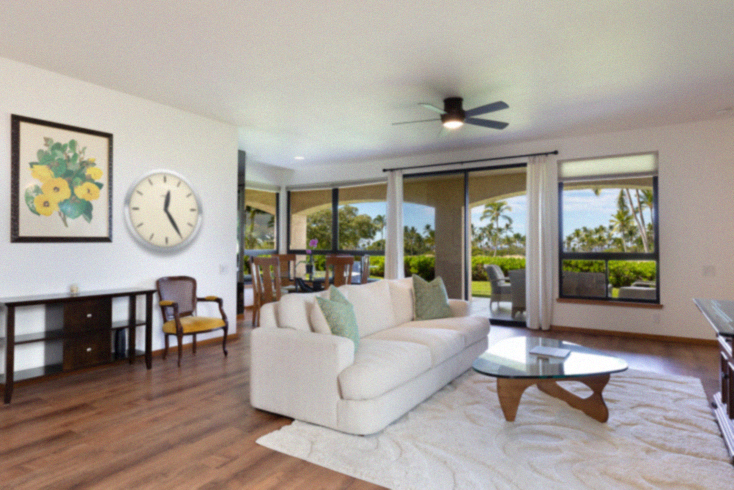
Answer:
h=12 m=25
